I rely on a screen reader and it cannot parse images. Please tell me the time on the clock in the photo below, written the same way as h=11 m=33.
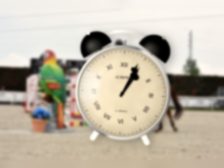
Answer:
h=1 m=4
